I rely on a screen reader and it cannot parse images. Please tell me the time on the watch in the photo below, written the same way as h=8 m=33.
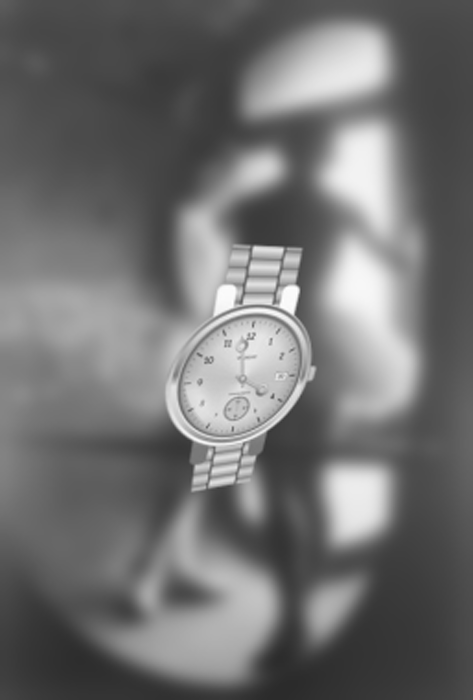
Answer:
h=3 m=58
